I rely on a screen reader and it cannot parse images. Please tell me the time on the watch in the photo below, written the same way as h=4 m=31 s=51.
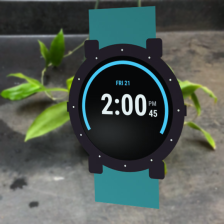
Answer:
h=2 m=0 s=45
